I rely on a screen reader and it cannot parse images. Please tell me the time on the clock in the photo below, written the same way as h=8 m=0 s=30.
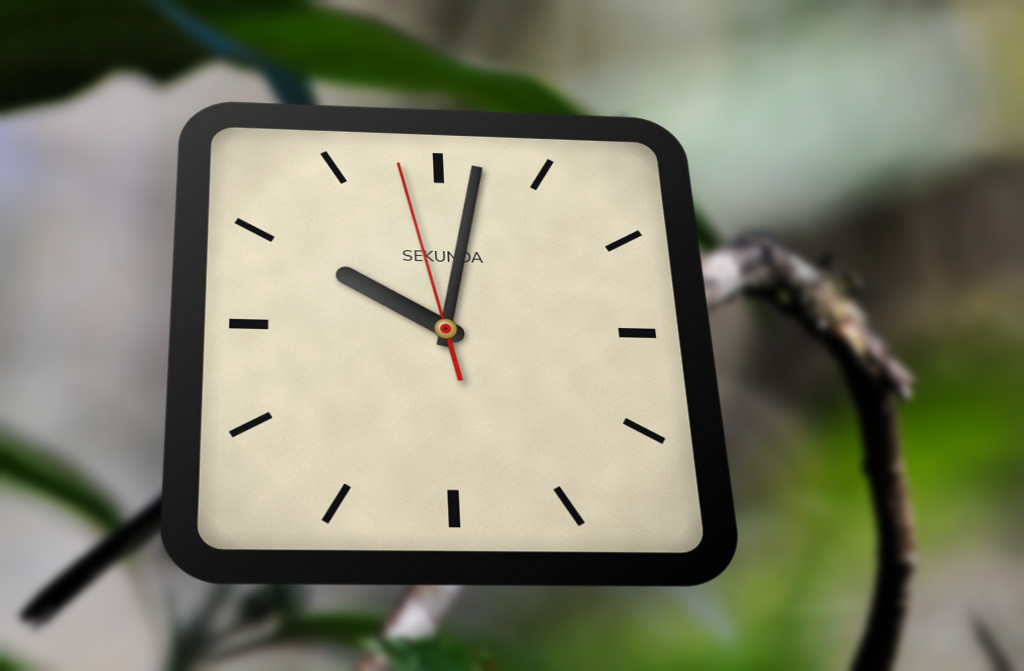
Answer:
h=10 m=1 s=58
